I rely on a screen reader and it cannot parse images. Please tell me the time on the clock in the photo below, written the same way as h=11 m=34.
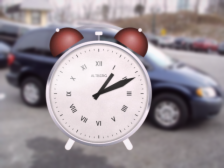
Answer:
h=1 m=11
